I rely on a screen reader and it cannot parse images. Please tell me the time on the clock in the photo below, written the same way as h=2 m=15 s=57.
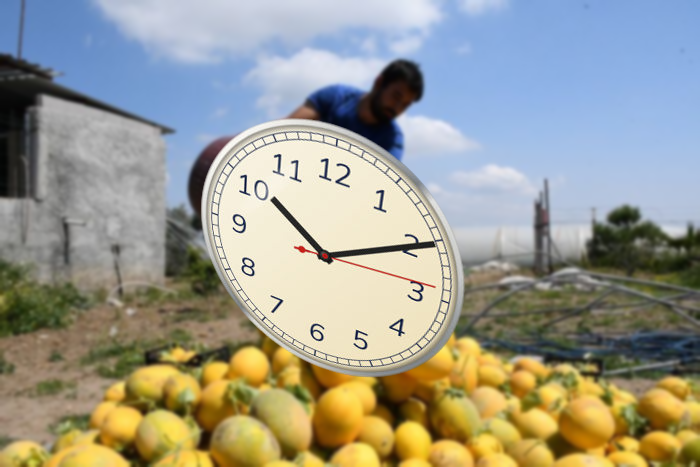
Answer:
h=10 m=10 s=14
